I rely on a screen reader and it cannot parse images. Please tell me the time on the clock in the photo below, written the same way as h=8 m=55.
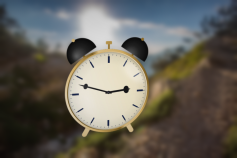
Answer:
h=2 m=48
